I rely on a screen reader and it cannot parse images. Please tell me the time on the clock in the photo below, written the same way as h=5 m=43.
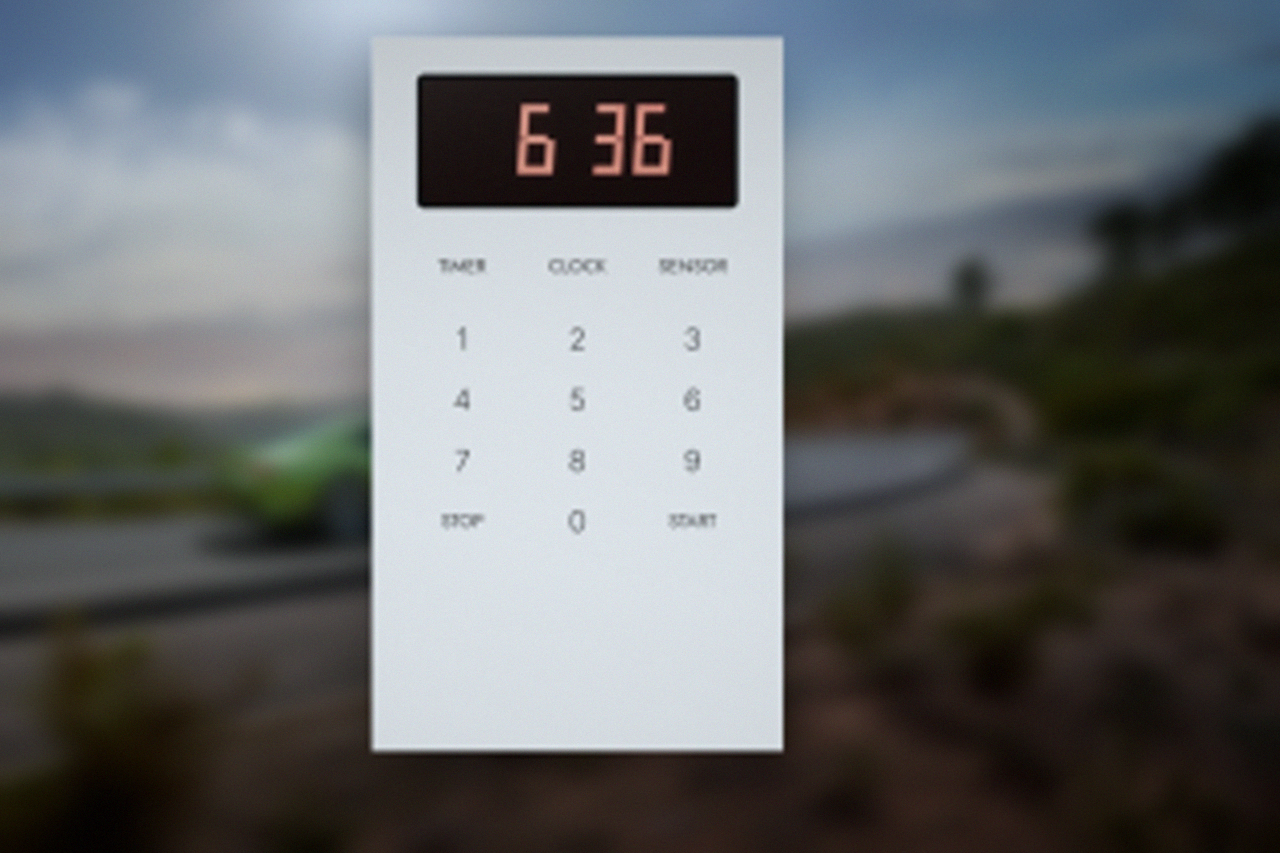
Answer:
h=6 m=36
